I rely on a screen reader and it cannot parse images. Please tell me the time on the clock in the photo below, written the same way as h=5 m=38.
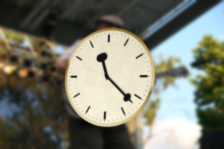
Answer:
h=11 m=22
